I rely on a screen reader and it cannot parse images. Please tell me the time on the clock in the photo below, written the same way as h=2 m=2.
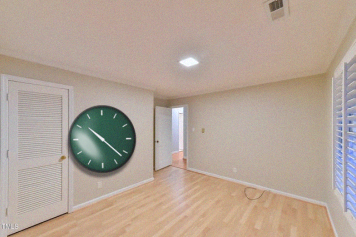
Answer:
h=10 m=22
